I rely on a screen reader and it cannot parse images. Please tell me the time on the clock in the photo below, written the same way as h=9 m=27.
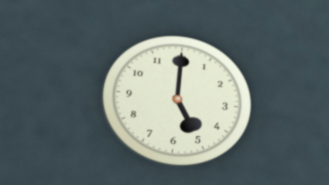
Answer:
h=5 m=0
